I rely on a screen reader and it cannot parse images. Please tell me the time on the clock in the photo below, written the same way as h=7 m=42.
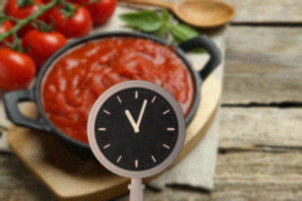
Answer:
h=11 m=3
